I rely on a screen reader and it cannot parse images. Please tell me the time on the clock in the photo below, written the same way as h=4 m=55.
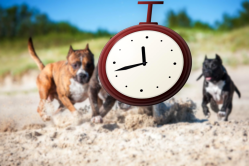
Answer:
h=11 m=42
